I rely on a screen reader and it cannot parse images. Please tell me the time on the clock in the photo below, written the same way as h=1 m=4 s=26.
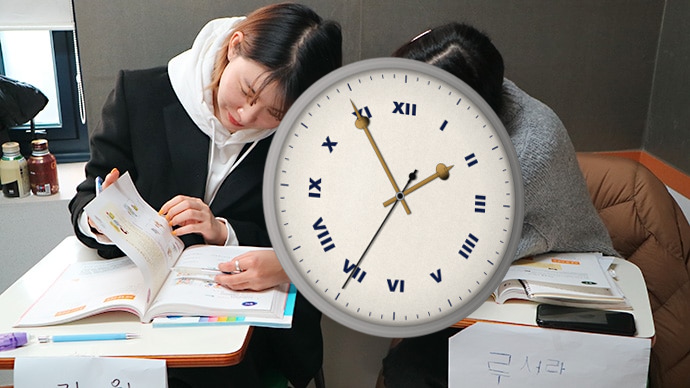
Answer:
h=1 m=54 s=35
